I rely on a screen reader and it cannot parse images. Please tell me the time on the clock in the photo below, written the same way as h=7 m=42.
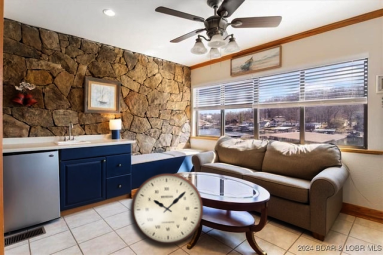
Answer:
h=10 m=8
